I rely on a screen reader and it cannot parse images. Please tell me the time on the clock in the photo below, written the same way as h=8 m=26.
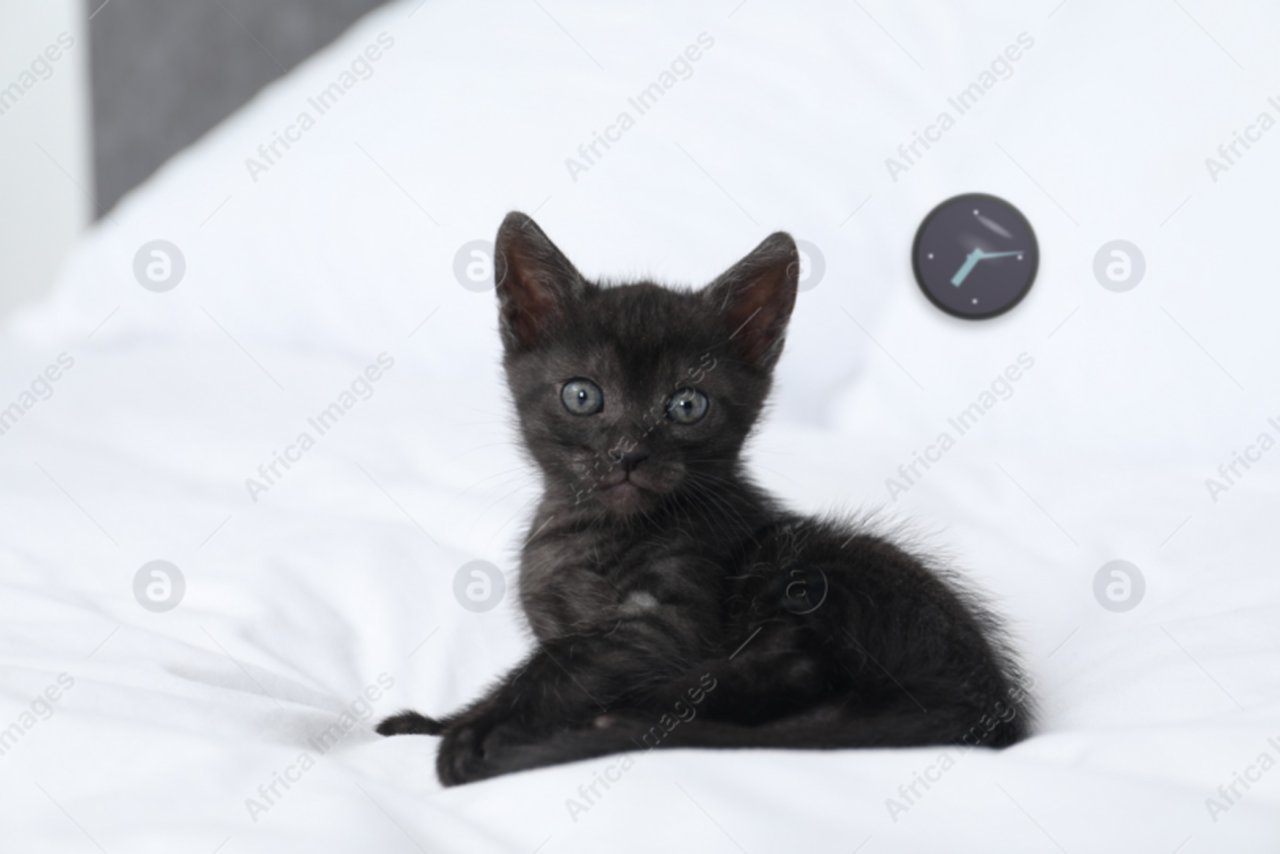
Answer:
h=7 m=14
